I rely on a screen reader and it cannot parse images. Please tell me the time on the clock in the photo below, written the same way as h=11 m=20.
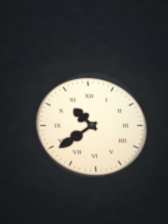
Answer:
h=10 m=39
